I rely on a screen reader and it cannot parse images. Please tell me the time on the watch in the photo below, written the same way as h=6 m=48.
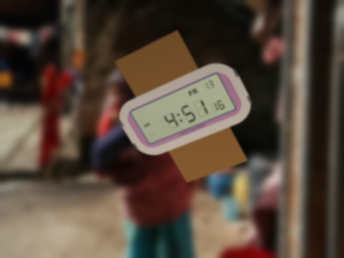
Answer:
h=4 m=51
